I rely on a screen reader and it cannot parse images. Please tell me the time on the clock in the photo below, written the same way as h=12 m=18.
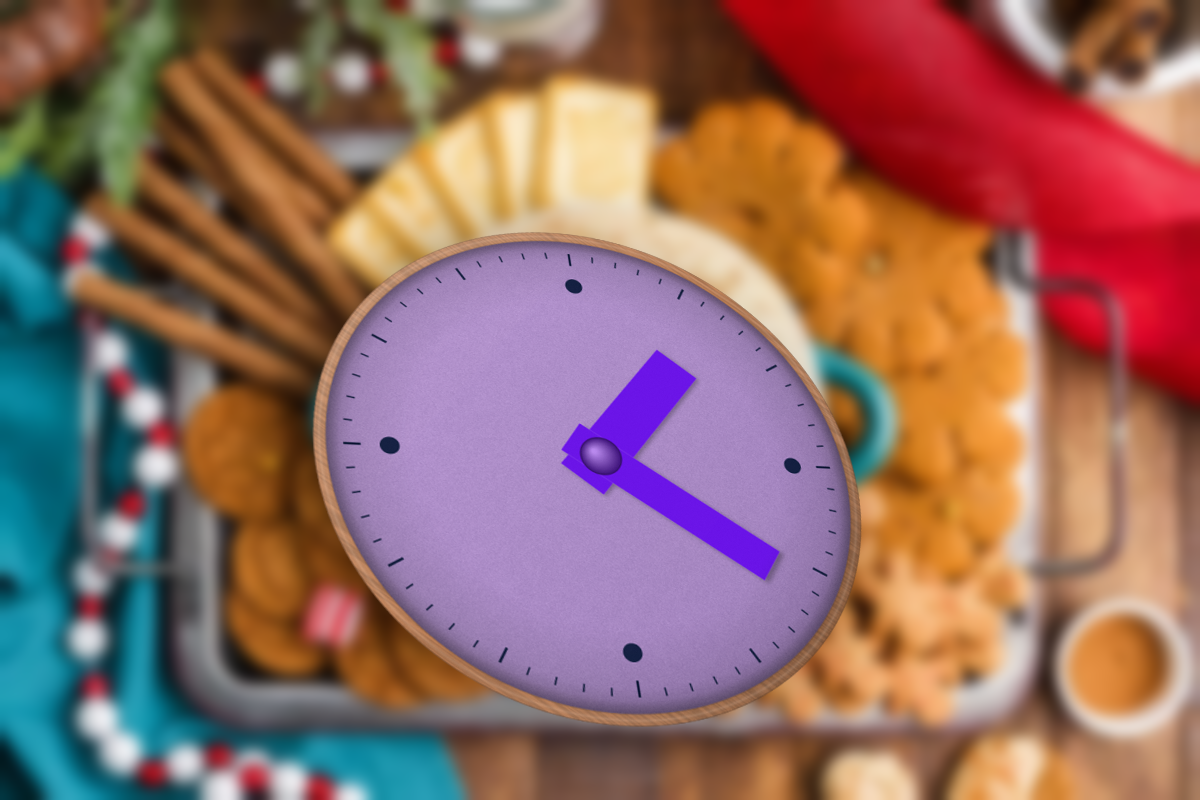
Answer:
h=1 m=21
